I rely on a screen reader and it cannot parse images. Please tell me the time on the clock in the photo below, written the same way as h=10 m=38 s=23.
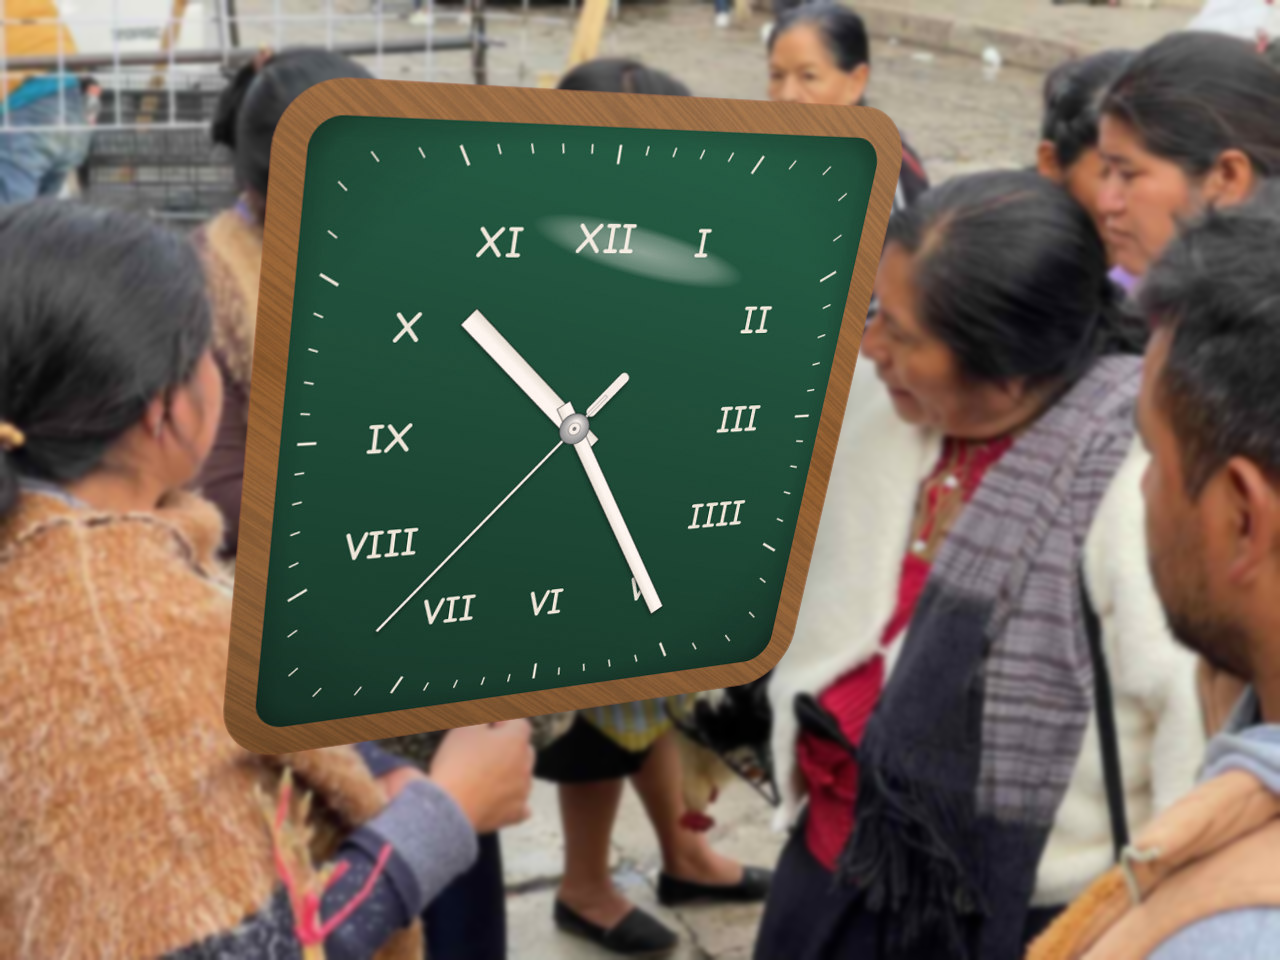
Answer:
h=10 m=24 s=37
